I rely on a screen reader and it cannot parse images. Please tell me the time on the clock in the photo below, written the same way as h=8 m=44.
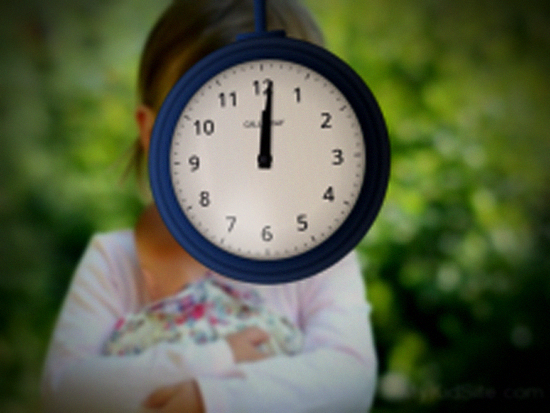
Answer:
h=12 m=1
